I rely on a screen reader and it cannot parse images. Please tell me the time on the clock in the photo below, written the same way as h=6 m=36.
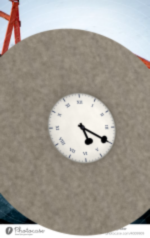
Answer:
h=5 m=20
